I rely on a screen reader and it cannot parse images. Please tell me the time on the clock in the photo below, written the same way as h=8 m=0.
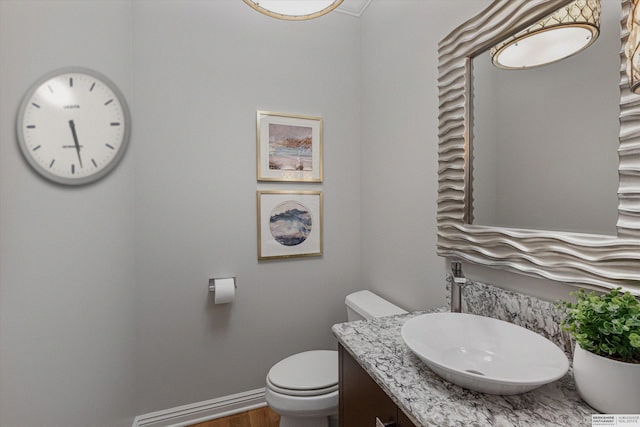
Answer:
h=5 m=28
